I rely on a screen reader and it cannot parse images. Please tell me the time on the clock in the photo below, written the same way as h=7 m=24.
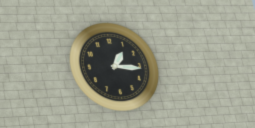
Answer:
h=1 m=16
